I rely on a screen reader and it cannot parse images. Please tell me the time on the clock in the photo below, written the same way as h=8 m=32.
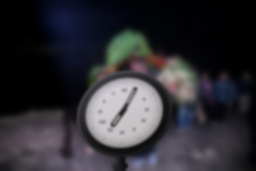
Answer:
h=7 m=4
